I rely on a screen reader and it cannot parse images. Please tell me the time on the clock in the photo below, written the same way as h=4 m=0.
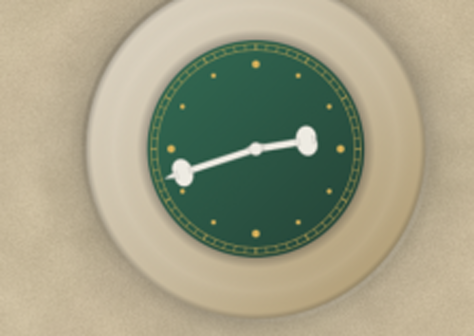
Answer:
h=2 m=42
